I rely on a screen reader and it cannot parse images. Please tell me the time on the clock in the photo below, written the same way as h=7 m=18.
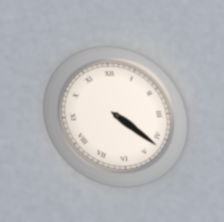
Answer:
h=4 m=22
